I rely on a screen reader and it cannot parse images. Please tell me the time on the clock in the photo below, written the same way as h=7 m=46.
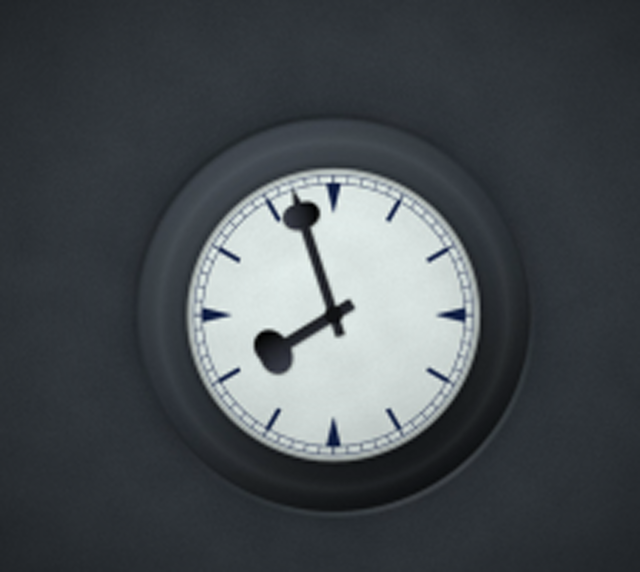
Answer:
h=7 m=57
